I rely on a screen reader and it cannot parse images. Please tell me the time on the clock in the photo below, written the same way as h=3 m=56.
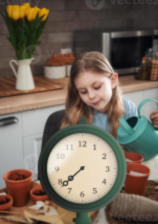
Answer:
h=7 m=38
